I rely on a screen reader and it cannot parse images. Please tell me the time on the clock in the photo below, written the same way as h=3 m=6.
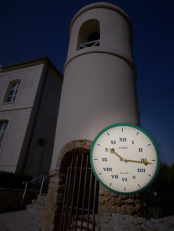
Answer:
h=10 m=16
